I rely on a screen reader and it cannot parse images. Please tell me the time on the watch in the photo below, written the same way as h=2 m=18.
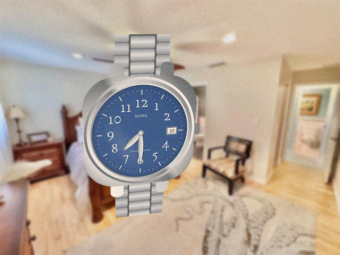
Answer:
h=7 m=30
